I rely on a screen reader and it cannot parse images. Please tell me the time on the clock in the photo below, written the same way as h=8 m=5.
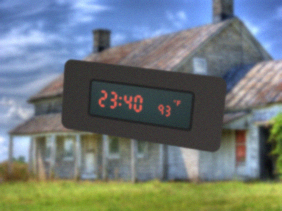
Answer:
h=23 m=40
